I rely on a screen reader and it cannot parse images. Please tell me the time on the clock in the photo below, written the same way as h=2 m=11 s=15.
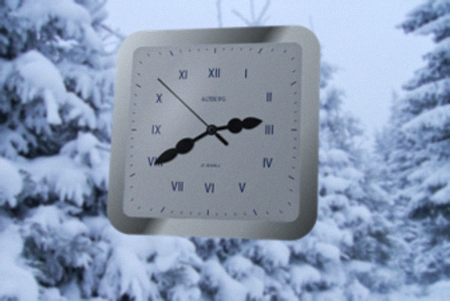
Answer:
h=2 m=39 s=52
